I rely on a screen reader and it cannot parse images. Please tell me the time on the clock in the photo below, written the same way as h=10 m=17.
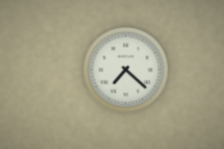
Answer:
h=7 m=22
